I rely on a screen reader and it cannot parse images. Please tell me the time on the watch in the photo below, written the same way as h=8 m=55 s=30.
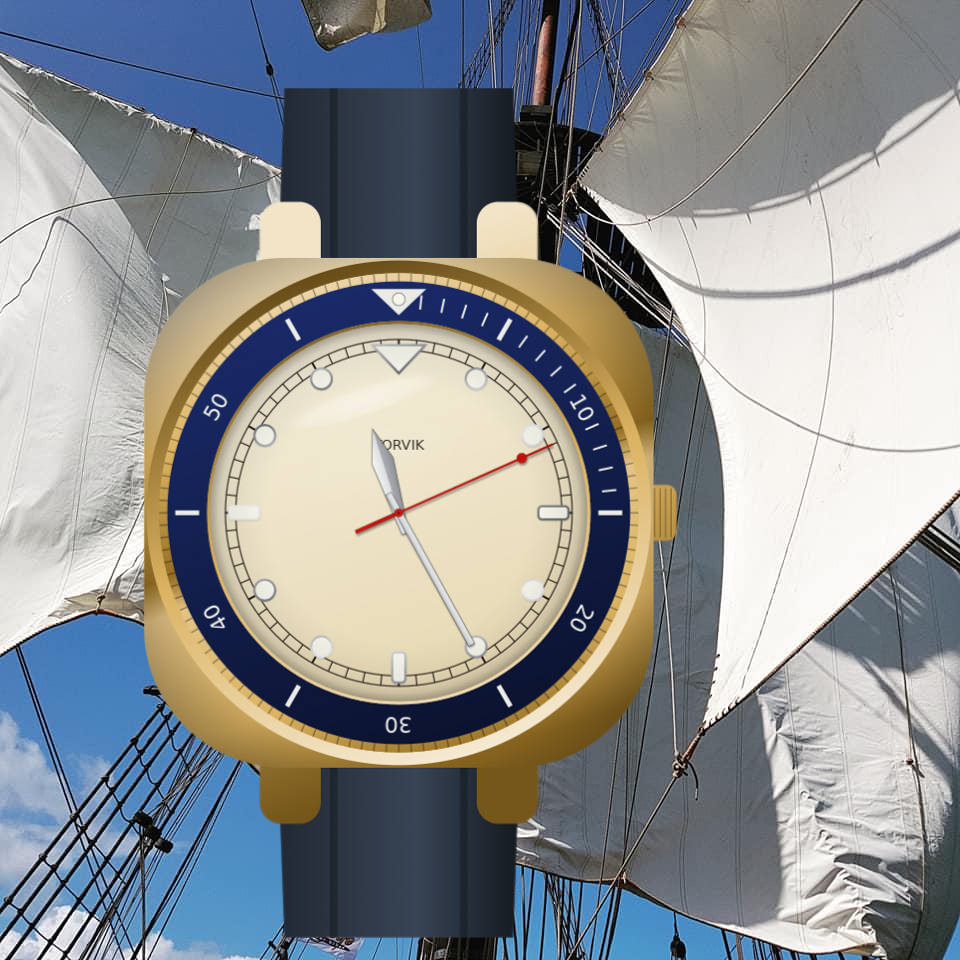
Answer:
h=11 m=25 s=11
